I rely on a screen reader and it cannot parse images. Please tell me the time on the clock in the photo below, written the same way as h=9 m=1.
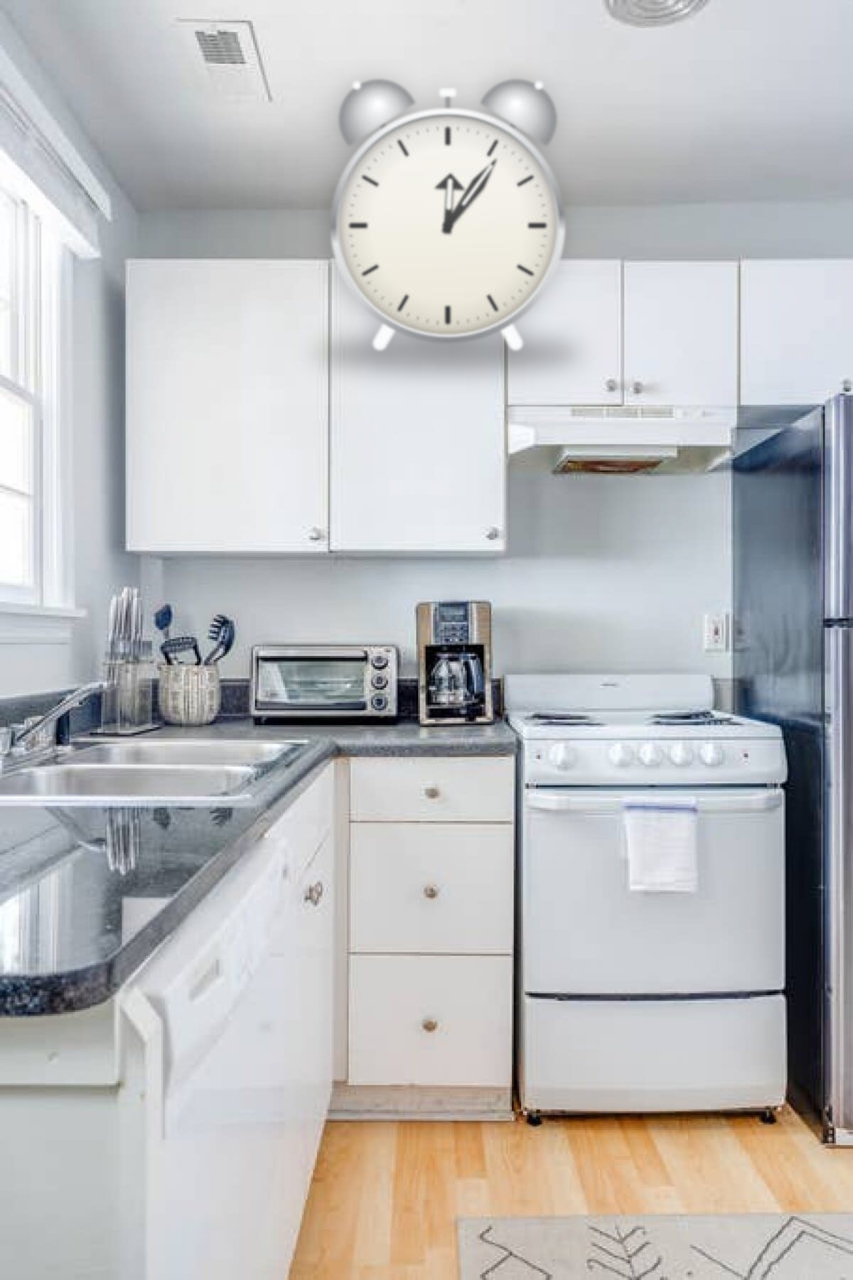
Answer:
h=12 m=6
